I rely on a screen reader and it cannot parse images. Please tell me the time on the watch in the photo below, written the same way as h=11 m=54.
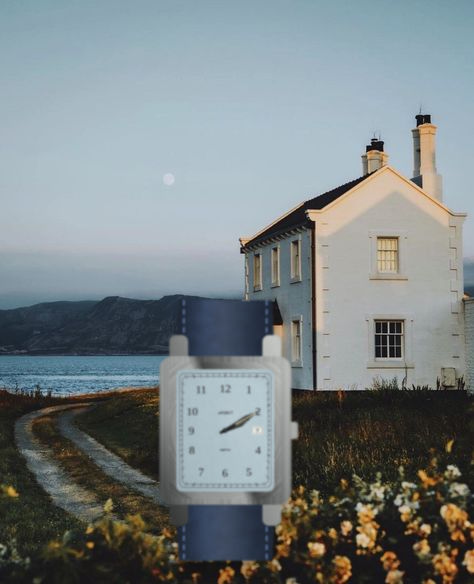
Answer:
h=2 m=10
